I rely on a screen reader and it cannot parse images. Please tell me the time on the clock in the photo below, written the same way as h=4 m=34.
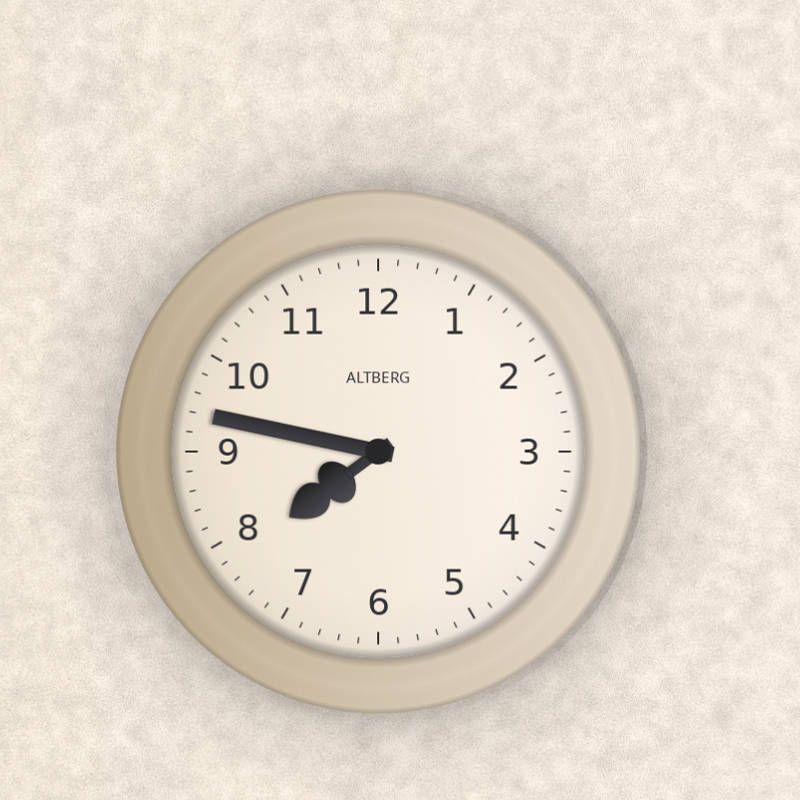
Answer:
h=7 m=47
